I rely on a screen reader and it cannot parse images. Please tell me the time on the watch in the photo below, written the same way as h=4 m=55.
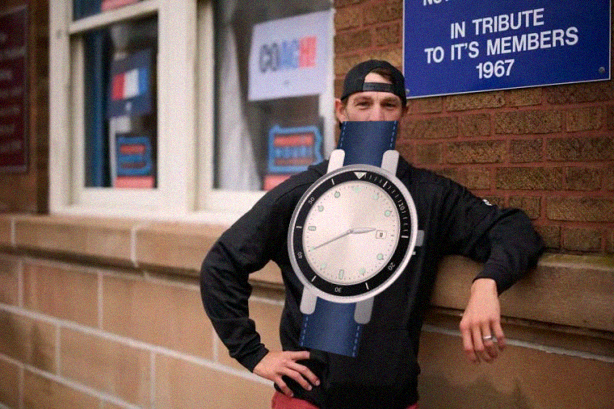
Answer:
h=2 m=40
